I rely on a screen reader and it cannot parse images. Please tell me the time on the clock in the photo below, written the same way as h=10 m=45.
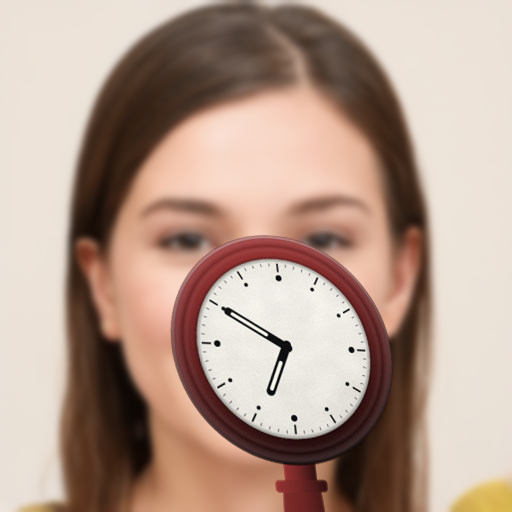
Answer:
h=6 m=50
